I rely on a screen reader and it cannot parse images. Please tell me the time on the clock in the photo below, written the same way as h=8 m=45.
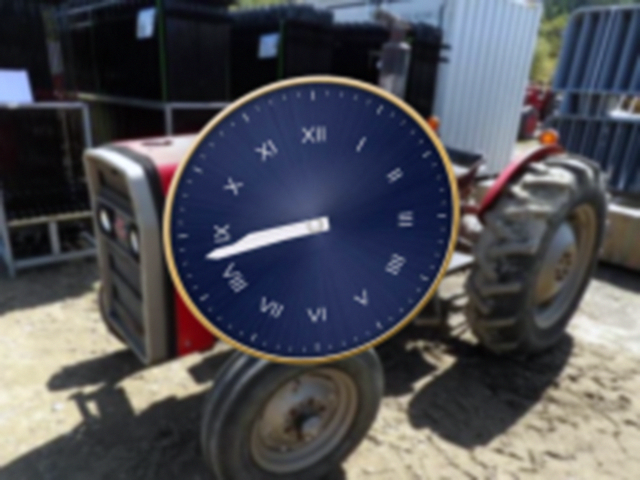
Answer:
h=8 m=43
